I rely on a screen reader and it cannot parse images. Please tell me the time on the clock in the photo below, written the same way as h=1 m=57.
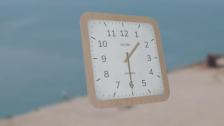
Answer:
h=1 m=30
